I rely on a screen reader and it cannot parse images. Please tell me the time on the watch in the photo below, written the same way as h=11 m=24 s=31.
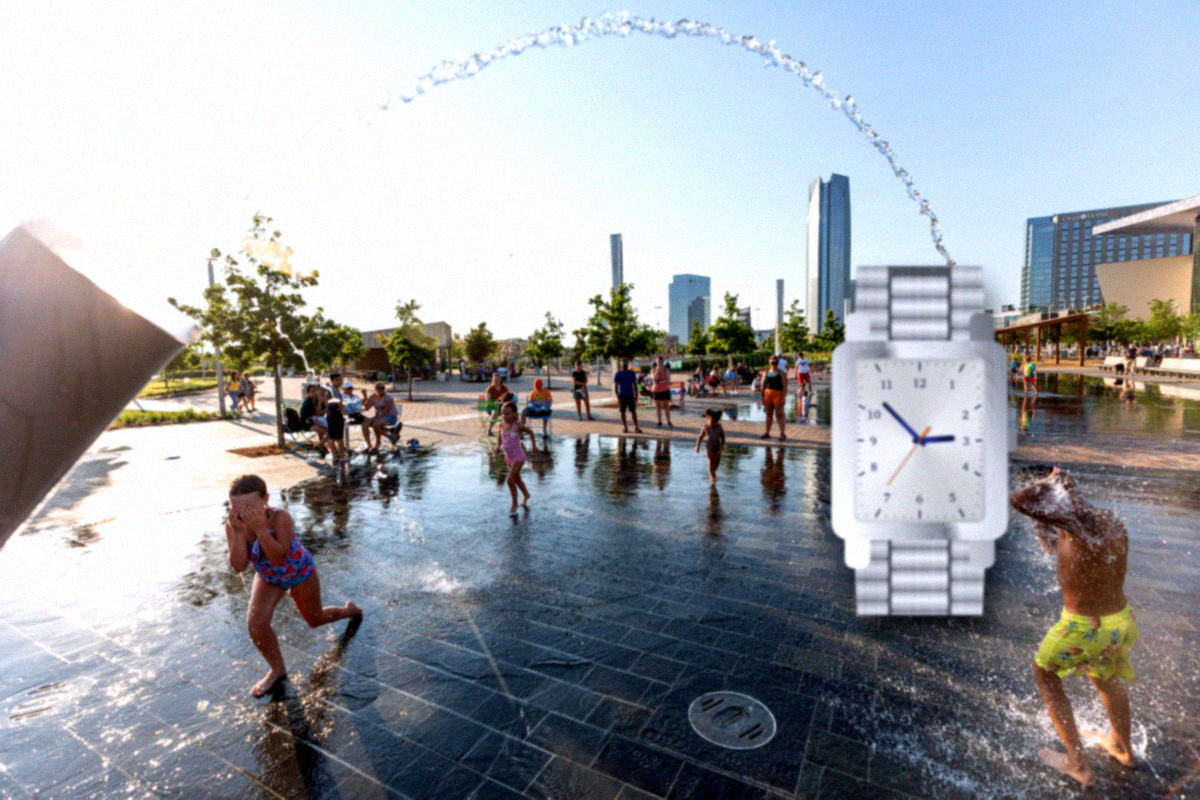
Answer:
h=2 m=52 s=36
